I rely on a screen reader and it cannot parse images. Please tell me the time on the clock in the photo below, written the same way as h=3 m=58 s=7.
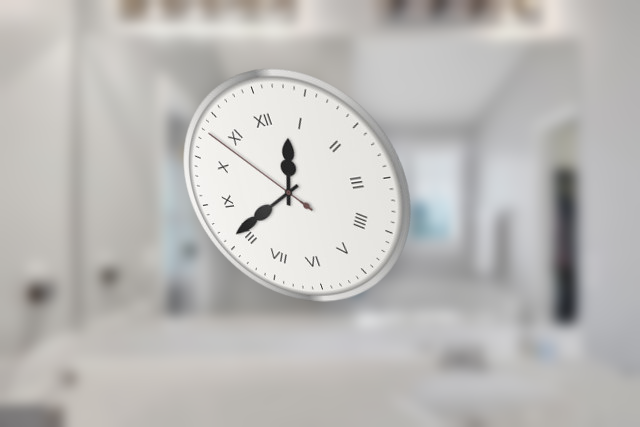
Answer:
h=12 m=40 s=53
